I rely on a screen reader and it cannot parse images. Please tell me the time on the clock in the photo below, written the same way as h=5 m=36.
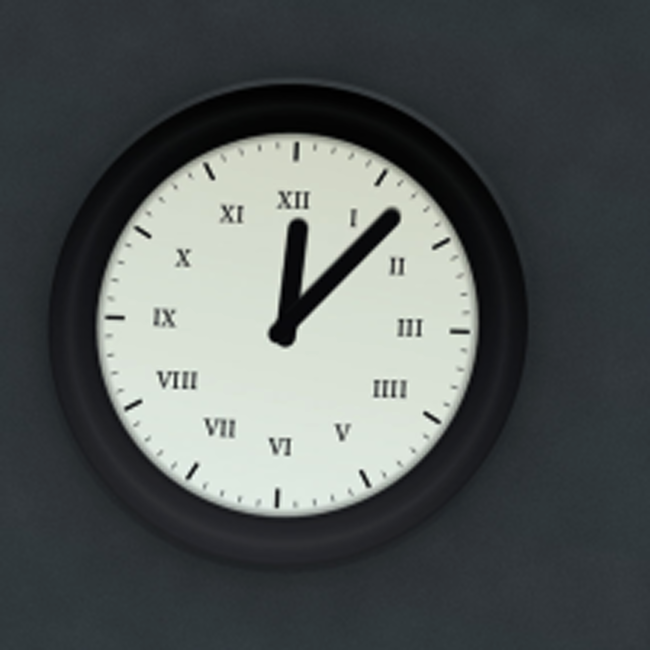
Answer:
h=12 m=7
